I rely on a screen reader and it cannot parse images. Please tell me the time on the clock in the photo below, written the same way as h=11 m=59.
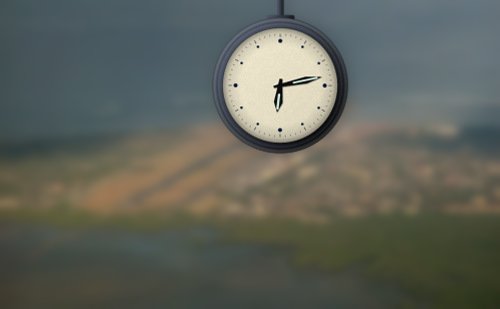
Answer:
h=6 m=13
